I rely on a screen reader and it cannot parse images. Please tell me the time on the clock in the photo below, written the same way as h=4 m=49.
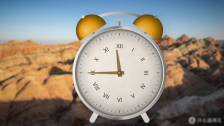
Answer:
h=11 m=45
